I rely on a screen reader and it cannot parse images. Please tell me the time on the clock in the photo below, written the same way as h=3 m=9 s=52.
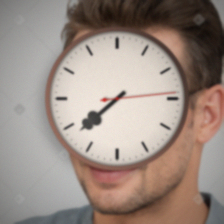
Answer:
h=7 m=38 s=14
